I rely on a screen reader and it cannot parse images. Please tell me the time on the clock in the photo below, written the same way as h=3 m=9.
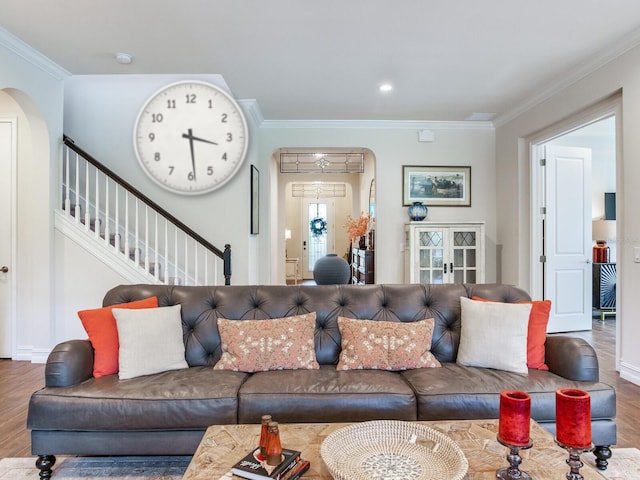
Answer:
h=3 m=29
